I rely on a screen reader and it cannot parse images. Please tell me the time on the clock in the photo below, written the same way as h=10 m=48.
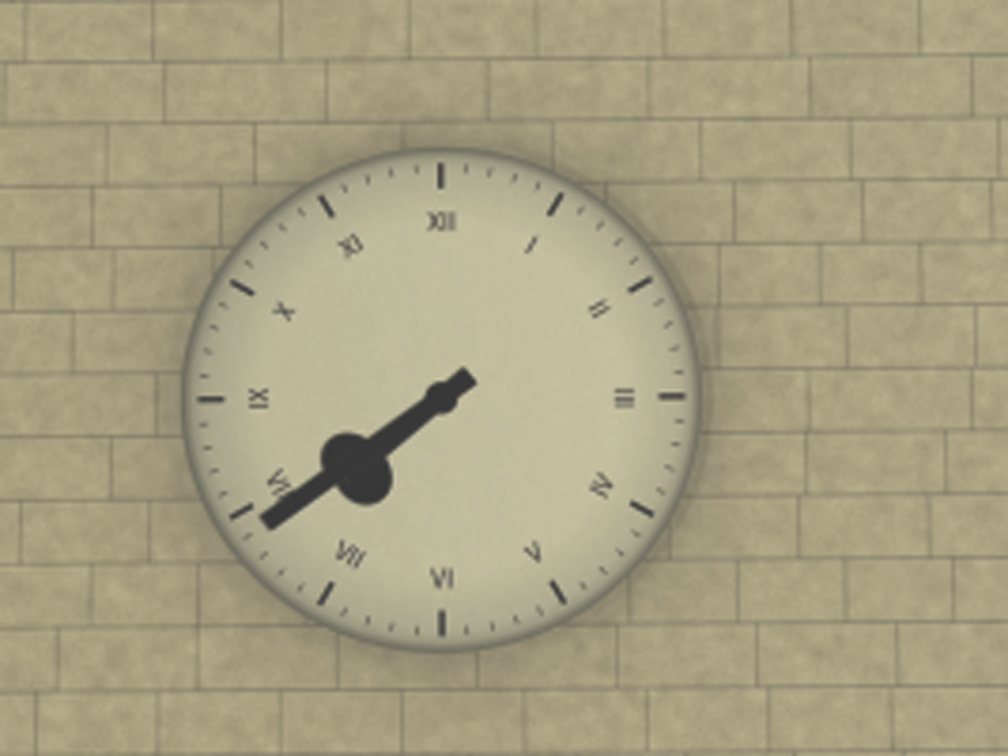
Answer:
h=7 m=39
